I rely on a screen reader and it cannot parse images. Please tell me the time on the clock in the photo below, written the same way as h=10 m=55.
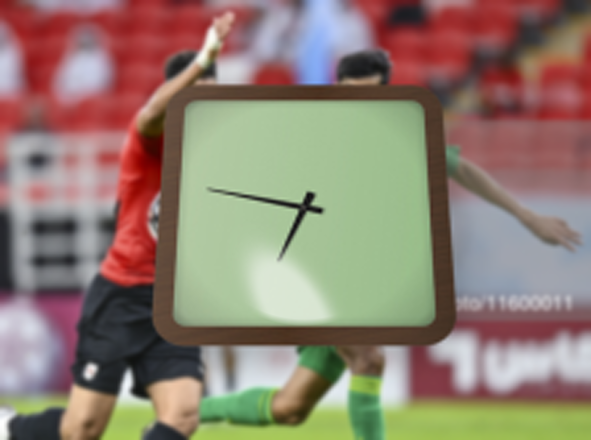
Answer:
h=6 m=47
